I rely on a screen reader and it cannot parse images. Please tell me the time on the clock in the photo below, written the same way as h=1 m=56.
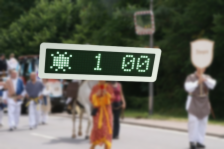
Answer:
h=1 m=0
